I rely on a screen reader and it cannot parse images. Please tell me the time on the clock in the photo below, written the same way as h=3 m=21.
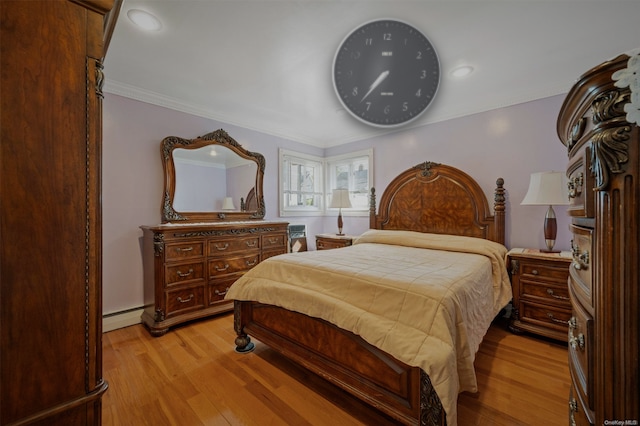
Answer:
h=7 m=37
